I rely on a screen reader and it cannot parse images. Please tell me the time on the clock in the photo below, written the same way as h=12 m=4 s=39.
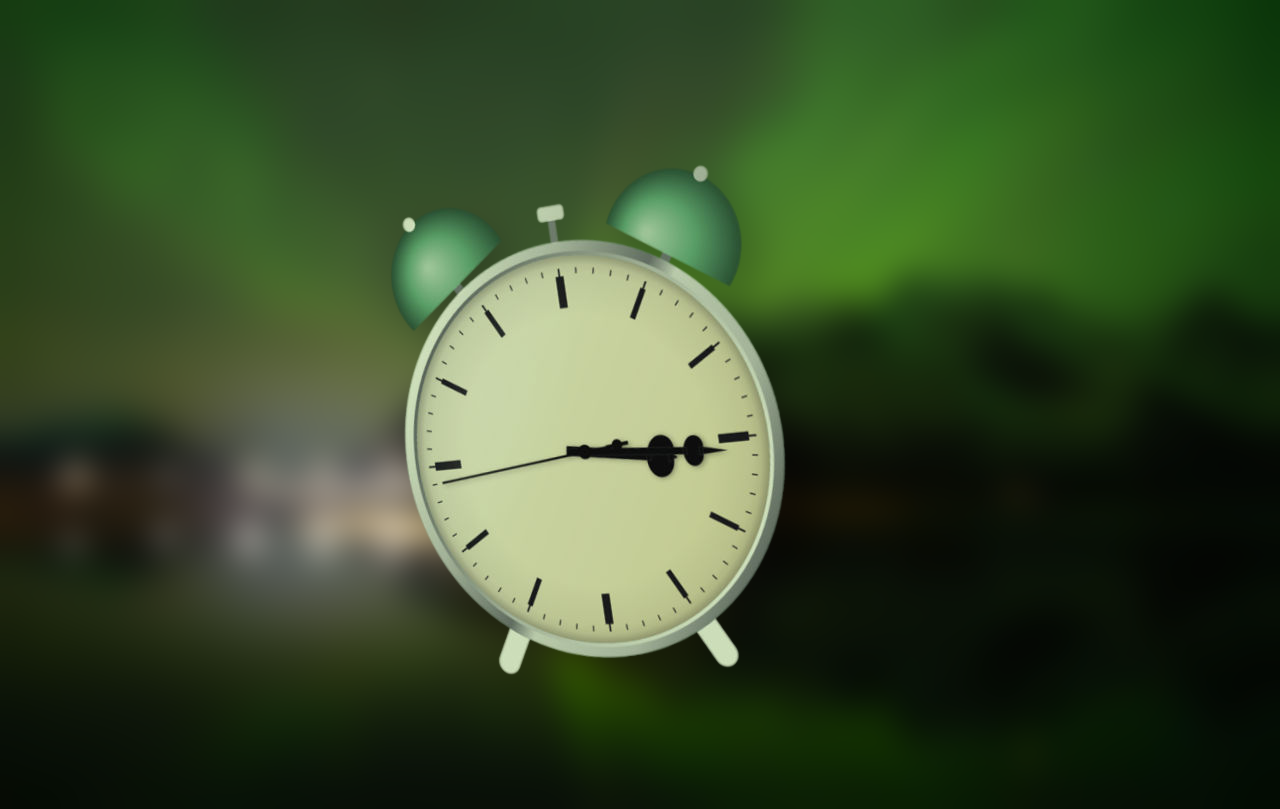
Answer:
h=3 m=15 s=44
